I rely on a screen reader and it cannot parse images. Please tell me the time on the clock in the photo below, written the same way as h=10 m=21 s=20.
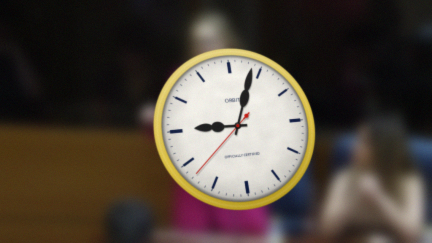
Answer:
h=9 m=3 s=38
